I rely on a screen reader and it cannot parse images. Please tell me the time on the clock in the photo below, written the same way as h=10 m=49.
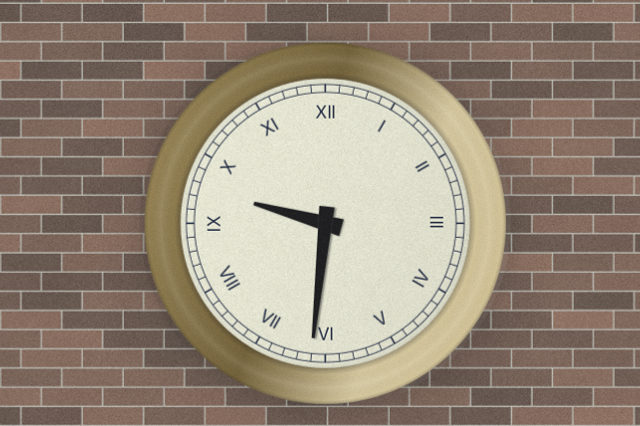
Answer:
h=9 m=31
